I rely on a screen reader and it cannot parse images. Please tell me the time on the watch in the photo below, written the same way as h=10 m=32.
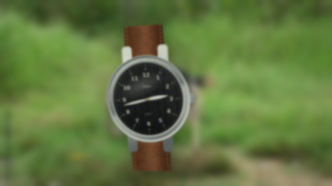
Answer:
h=2 m=43
